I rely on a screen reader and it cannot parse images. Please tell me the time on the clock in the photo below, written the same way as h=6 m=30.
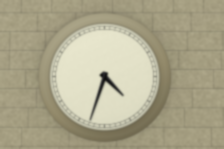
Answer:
h=4 m=33
